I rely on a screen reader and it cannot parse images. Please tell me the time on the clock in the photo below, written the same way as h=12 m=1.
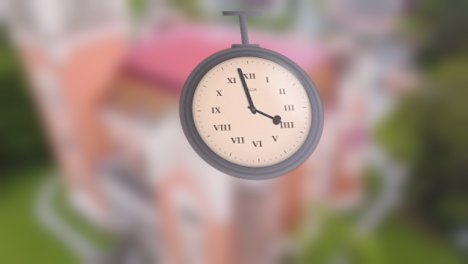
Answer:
h=3 m=58
